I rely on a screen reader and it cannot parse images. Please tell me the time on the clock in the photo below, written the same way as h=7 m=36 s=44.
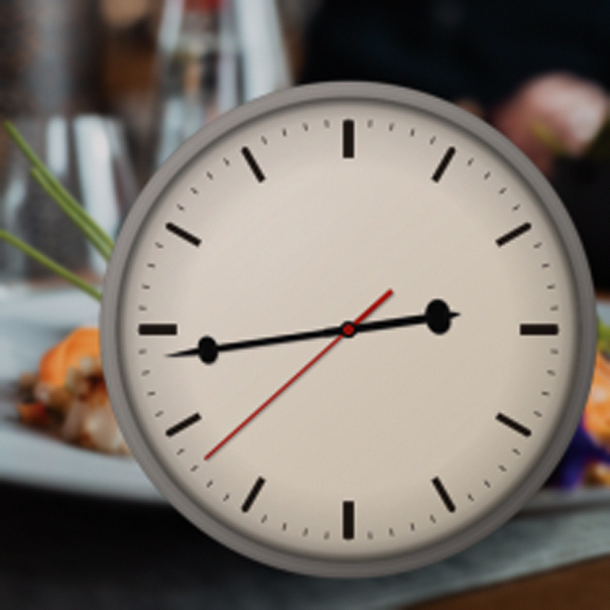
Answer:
h=2 m=43 s=38
